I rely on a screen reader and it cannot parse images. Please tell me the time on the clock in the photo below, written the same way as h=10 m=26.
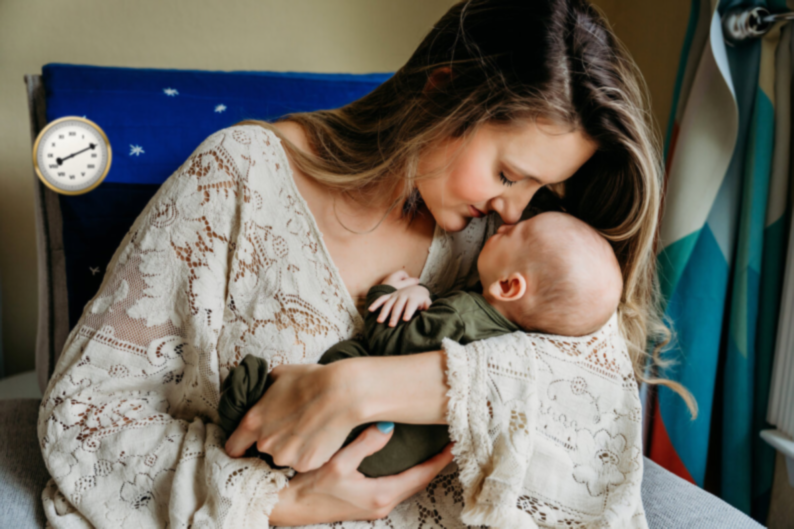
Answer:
h=8 m=11
